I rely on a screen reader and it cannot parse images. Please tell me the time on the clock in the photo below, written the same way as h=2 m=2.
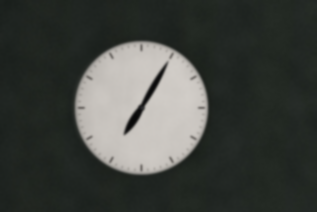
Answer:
h=7 m=5
